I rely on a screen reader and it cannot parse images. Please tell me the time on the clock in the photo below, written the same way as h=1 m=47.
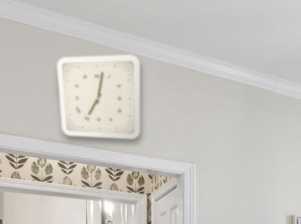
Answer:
h=7 m=2
